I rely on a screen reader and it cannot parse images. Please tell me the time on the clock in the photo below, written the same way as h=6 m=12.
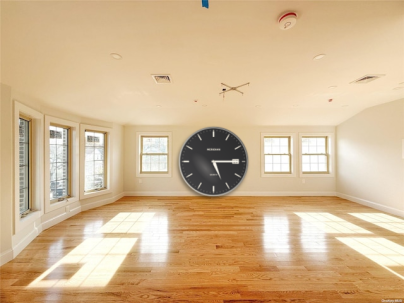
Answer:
h=5 m=15
